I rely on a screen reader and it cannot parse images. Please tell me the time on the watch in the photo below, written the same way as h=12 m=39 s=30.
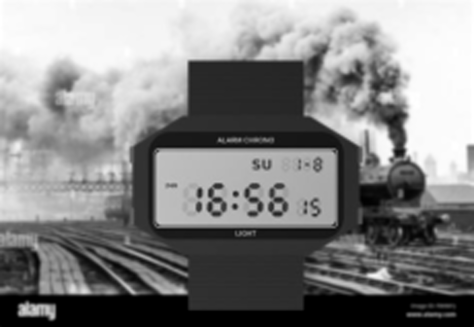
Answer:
h=16 m=56 s=15
